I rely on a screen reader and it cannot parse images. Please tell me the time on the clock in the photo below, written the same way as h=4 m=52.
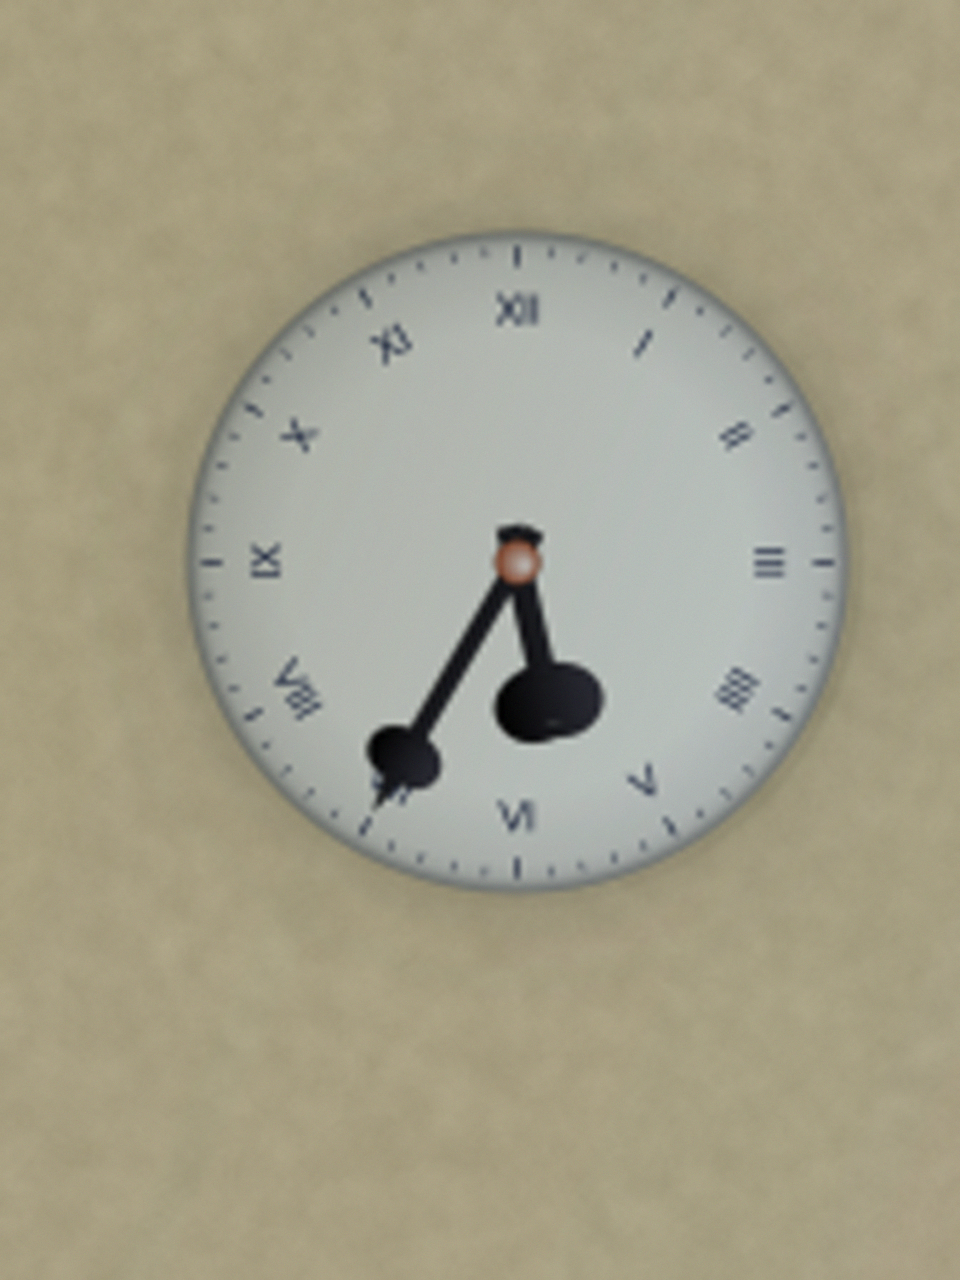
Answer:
h=5 m=35
